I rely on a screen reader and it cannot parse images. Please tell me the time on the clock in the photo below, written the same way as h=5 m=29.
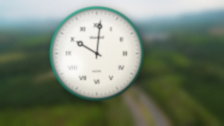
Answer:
h=10 m=1
